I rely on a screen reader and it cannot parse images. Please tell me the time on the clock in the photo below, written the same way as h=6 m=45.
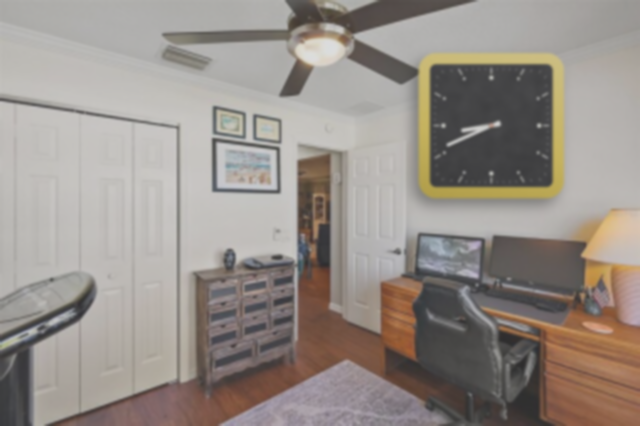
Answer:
h=8 m=41
